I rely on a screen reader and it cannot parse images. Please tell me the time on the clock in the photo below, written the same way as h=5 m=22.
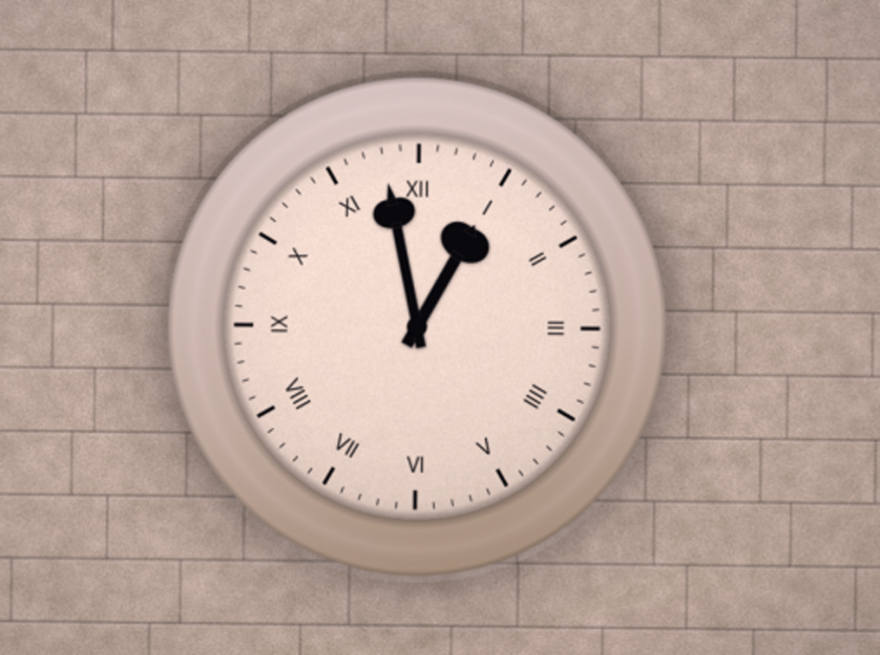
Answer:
h=12 m=58
